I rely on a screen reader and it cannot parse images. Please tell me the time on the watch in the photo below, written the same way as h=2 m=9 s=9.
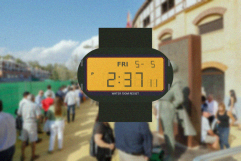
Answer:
h=2 m=37 s=11
